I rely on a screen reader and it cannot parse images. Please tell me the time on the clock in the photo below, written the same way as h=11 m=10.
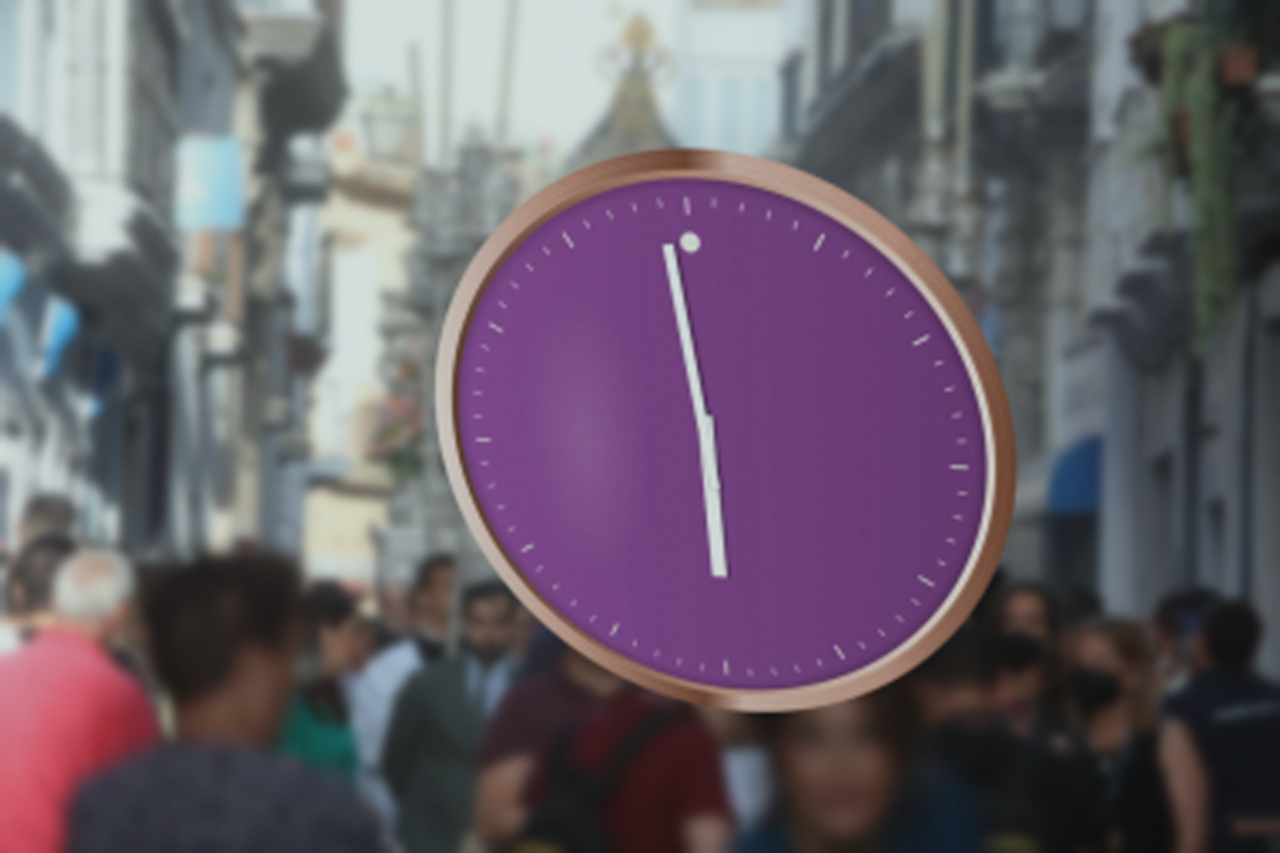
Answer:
h=5 m=59
